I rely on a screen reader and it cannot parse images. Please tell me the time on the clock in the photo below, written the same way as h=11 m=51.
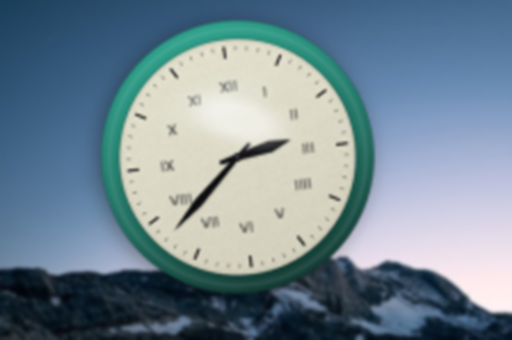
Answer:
h=2 m=38
